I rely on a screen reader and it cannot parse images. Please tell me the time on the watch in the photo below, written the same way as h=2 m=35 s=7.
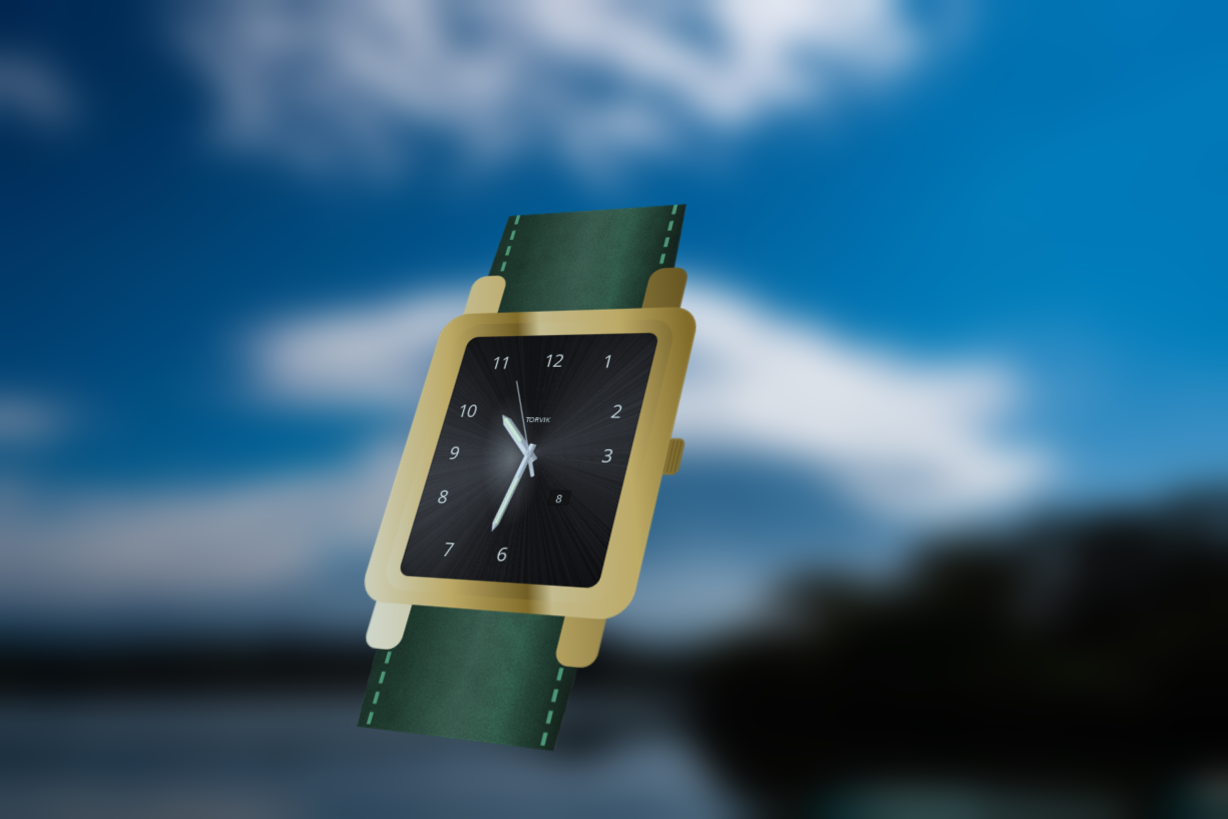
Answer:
h=10 m=31 s=56
